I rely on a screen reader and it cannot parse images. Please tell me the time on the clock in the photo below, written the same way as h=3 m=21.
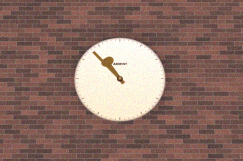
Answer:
h=10 m=53
